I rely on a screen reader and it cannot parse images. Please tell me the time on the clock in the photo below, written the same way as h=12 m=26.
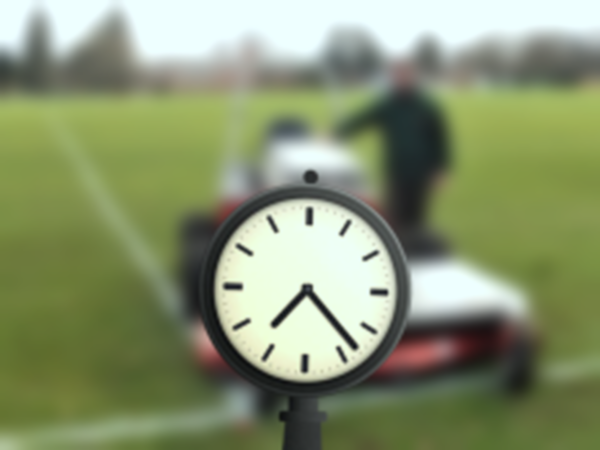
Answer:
h=7 m=23
